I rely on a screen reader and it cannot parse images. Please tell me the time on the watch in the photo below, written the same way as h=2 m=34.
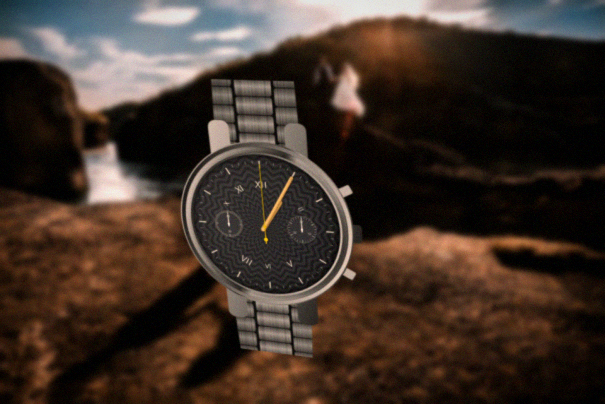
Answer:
h=1 m=5
